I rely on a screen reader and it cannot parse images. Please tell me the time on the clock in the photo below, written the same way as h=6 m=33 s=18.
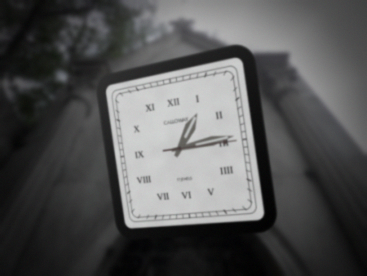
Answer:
h=1 m=14 s=15
